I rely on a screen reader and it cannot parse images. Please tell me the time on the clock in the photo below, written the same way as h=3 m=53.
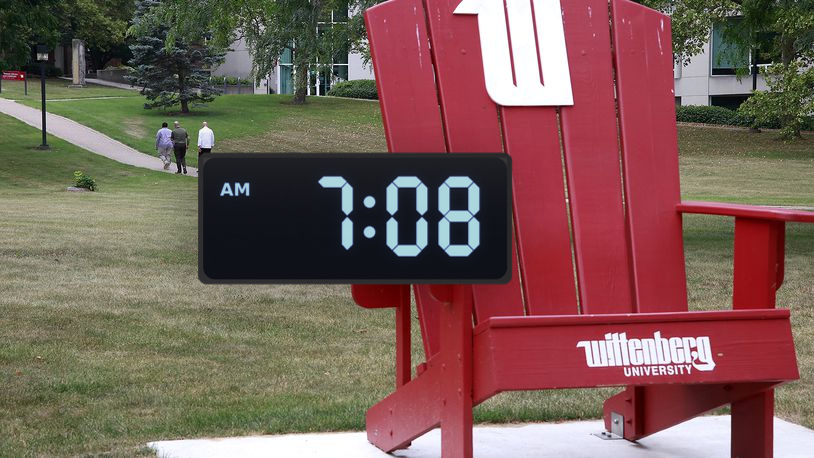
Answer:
h=7 m=8
